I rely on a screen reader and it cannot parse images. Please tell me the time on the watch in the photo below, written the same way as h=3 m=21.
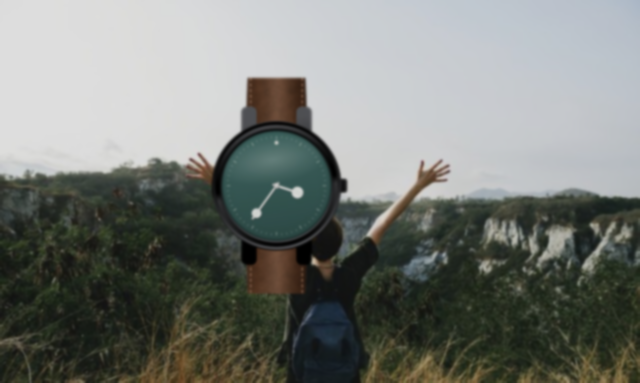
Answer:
h=3 m=36
